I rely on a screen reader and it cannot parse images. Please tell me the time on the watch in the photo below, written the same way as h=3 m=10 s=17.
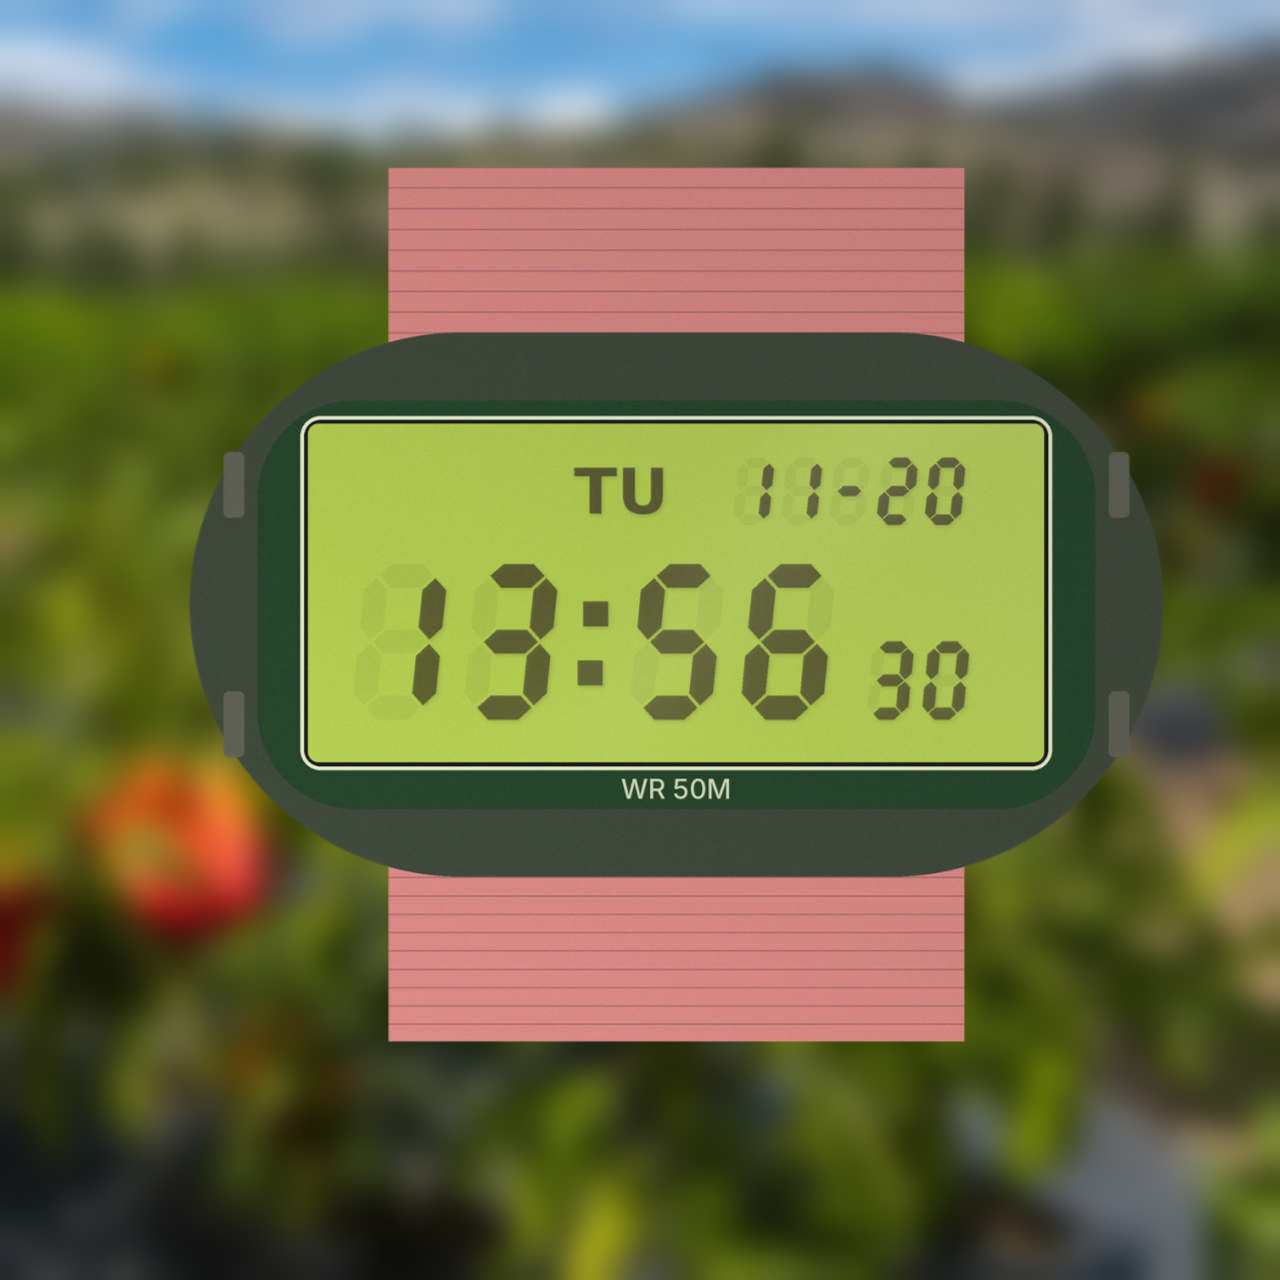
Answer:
h=13 m=56 s=30
